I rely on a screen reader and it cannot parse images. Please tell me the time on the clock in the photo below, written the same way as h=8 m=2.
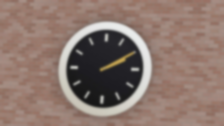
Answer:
h=2 m=10
